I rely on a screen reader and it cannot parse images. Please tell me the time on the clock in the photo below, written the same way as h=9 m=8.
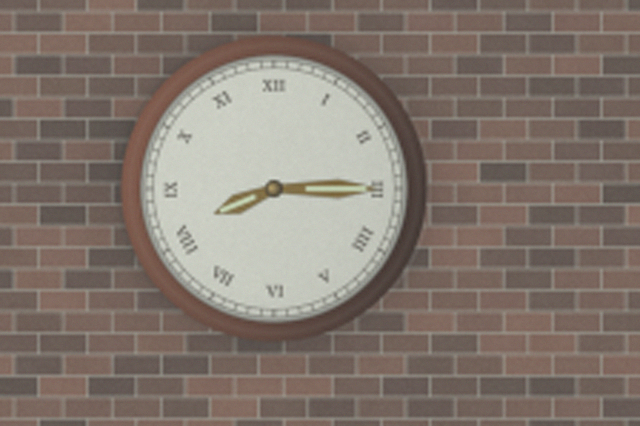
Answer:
h=8 m=15
